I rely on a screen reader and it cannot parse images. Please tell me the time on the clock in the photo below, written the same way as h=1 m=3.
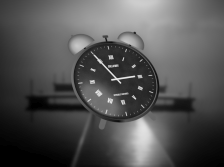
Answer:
h=2 m=55
